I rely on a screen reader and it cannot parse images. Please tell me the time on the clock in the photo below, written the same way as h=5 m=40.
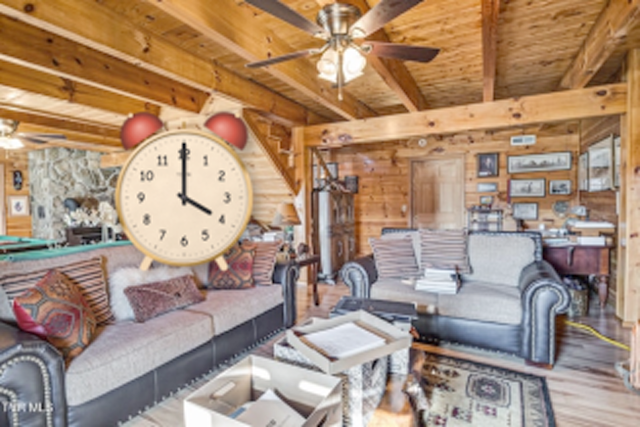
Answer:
h=4 m=0
